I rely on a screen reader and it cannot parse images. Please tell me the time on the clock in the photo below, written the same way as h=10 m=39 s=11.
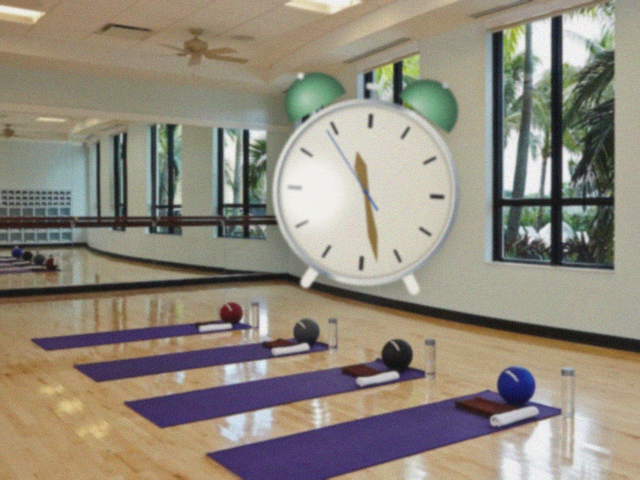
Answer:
h=11 m=27 s=54
